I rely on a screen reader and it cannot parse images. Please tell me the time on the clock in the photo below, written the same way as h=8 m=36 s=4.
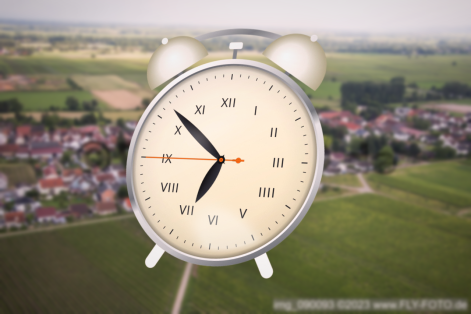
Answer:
h=6 m=51 s=45
